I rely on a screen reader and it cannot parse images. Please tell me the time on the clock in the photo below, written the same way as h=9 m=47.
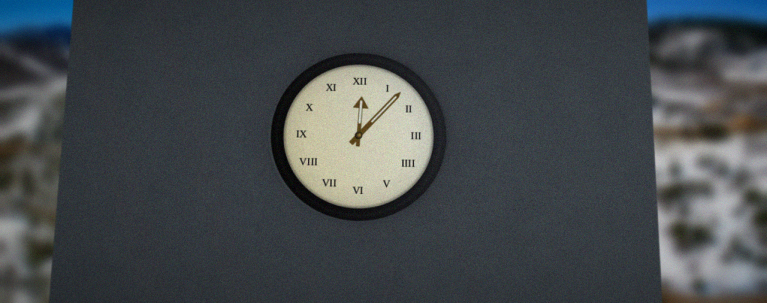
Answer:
h=12 m=7
